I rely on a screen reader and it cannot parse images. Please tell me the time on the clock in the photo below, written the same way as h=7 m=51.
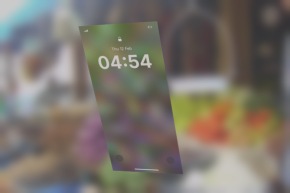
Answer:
h=4 m=54
